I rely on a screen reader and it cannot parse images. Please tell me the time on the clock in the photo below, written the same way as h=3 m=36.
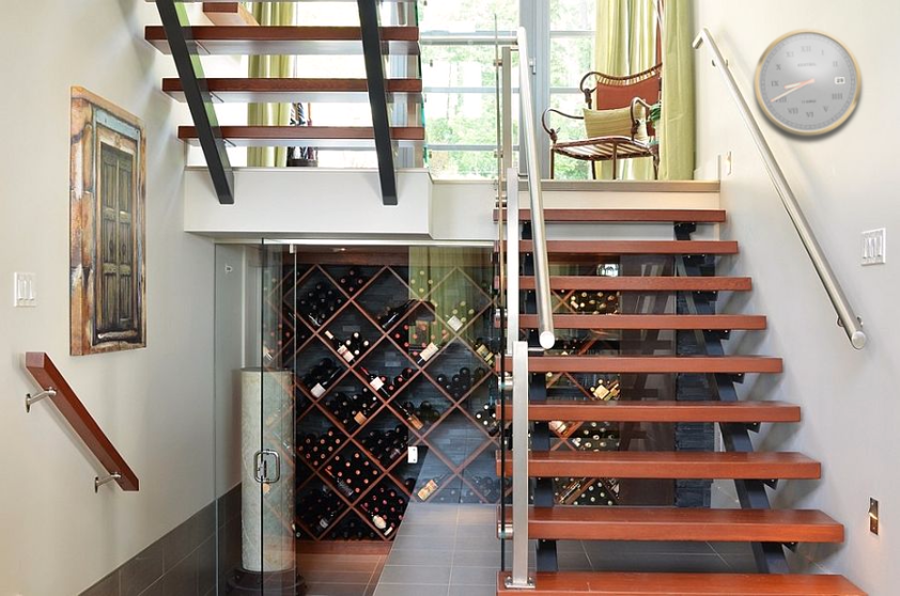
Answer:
h=8 m=41
